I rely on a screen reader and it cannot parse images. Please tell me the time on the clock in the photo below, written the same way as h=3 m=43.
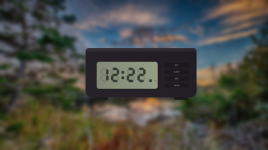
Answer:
h=12 m=22
